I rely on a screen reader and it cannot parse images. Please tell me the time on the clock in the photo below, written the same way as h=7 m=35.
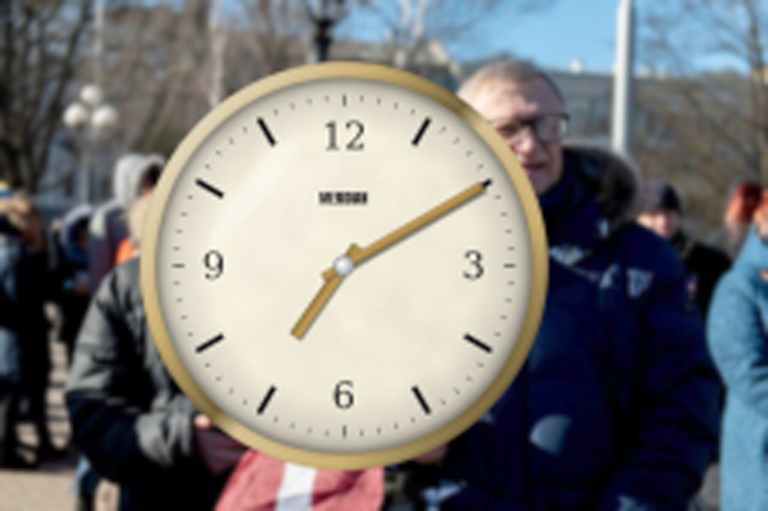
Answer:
h=7 m=10
